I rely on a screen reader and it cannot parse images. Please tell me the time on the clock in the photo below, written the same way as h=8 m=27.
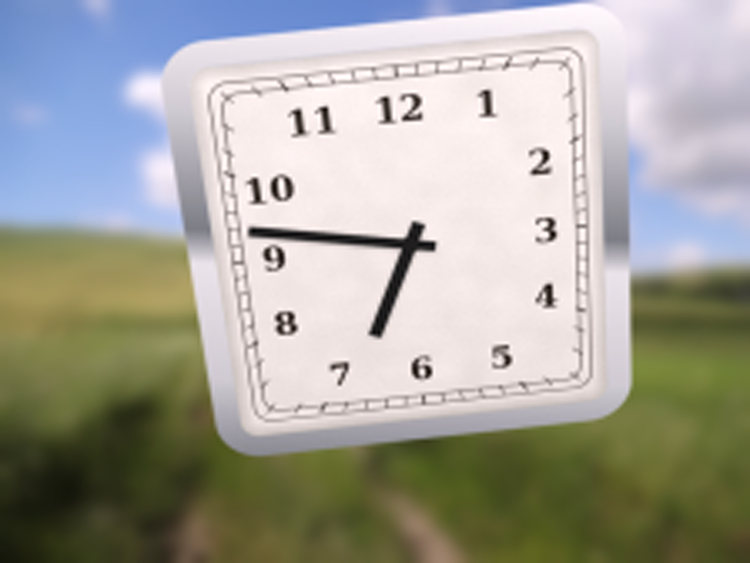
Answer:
h=6 m=47
